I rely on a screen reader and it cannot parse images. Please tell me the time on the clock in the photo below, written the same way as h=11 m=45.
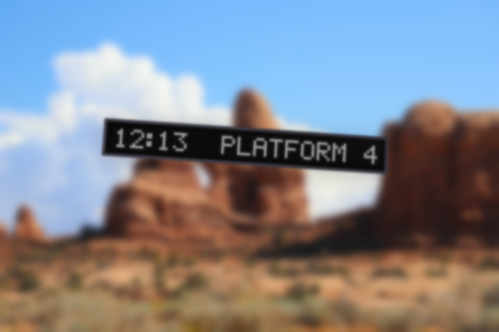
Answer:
h=12 m=13
